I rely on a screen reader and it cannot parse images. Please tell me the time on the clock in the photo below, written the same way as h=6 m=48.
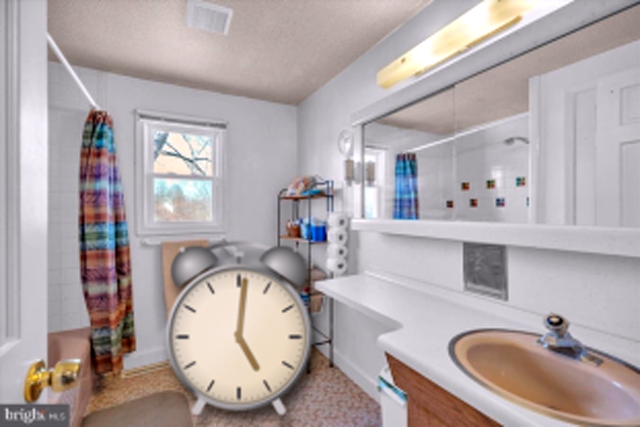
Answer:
h=5 m=1
